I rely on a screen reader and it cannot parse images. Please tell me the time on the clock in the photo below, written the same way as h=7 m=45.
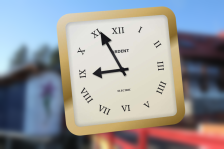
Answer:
h=8 m=56
